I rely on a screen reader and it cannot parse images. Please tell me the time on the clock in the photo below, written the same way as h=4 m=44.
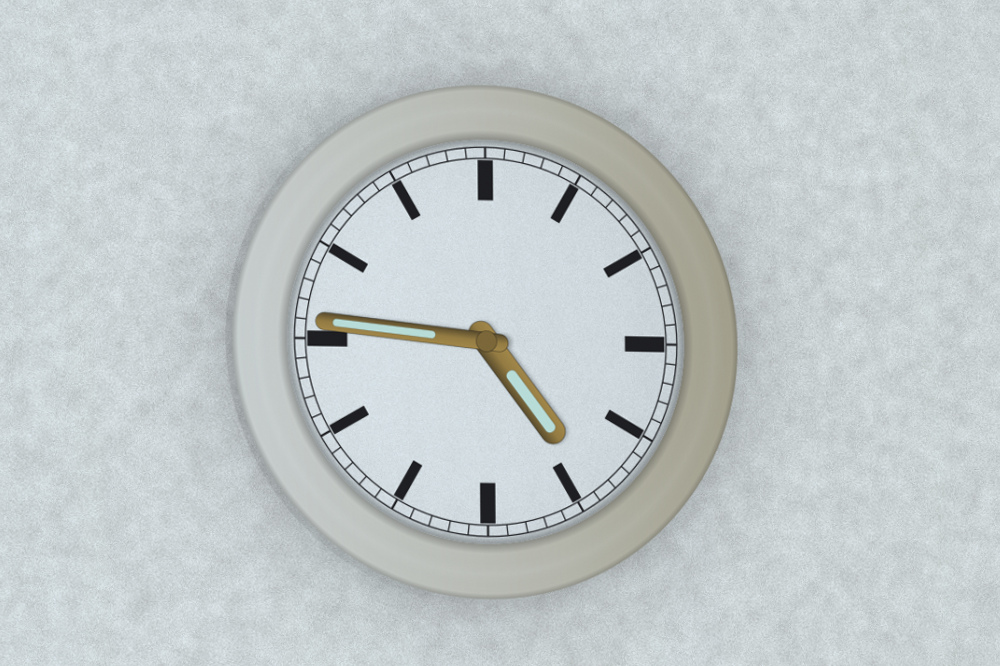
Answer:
h=4 m=46
